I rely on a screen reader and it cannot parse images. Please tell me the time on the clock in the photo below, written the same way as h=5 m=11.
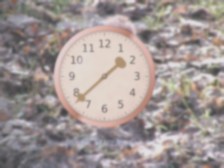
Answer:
h=1 m=38
